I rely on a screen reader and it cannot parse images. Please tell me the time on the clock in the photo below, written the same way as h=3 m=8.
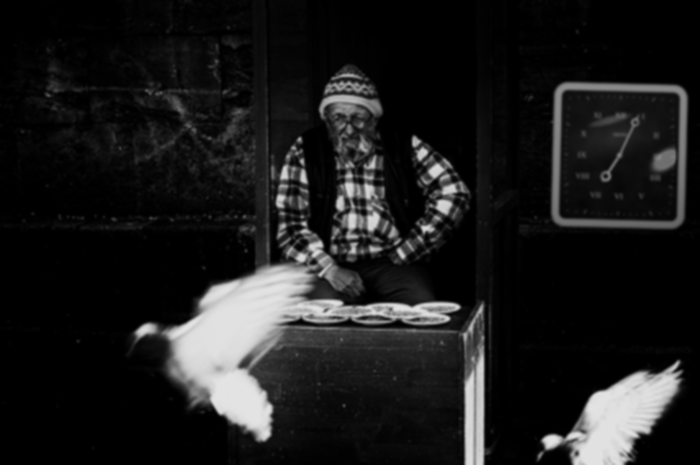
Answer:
h=7 m=4
